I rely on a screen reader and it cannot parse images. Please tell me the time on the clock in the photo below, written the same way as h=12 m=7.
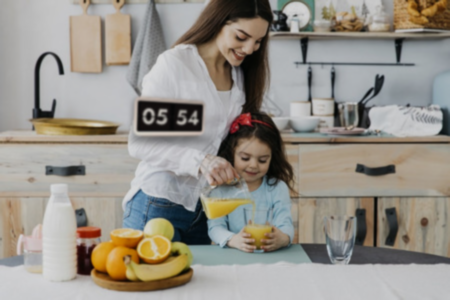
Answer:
h=5 m=54
